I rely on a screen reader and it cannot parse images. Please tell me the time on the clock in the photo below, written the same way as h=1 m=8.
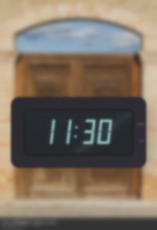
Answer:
h=11 m=30
